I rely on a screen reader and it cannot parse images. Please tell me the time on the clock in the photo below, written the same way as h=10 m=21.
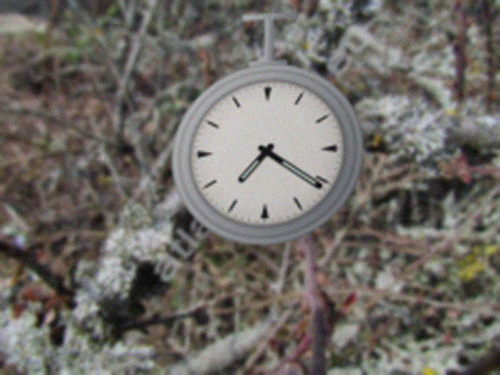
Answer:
h=7 m=21
